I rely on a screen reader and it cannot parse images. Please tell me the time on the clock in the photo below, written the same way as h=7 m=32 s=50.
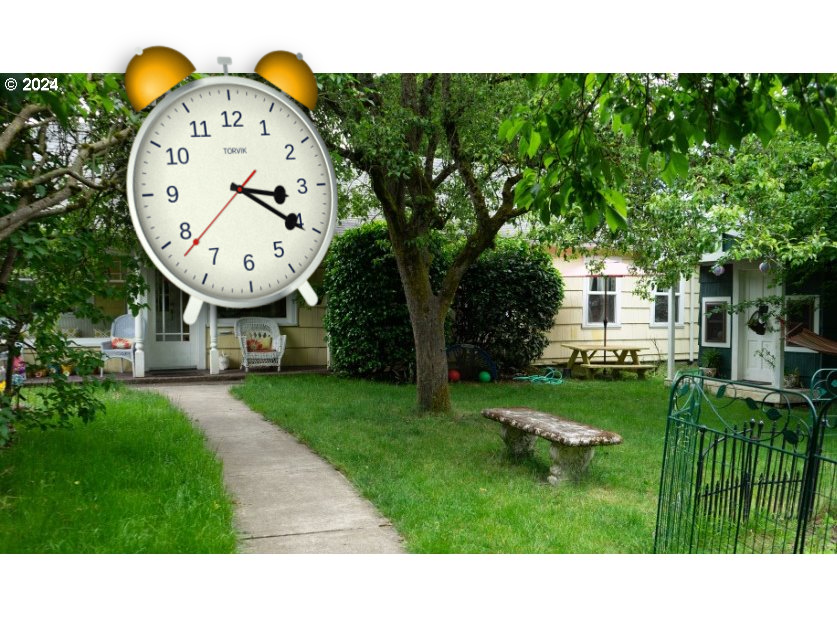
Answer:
h=3 m=20 s=38
